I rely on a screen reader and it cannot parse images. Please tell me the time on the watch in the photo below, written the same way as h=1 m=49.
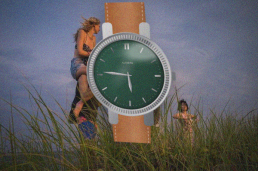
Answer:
h=5 m=46
